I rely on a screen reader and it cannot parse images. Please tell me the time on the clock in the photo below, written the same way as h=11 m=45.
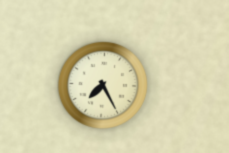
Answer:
h=7 m=25
